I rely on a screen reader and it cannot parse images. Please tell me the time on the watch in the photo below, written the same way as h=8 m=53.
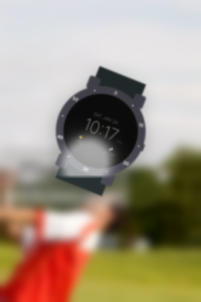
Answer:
h=10 m=17
